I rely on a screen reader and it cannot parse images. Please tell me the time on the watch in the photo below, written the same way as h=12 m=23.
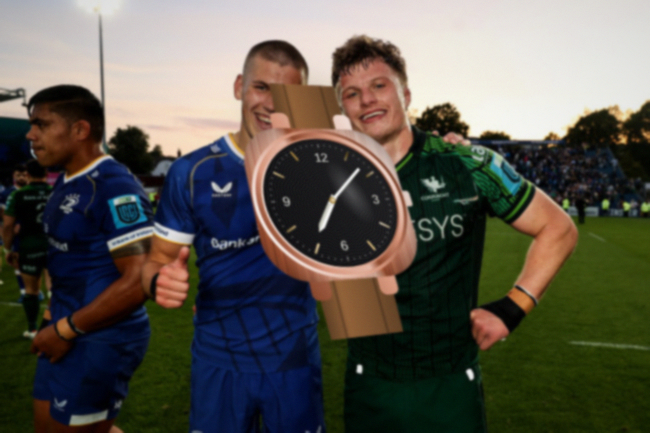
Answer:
h=7 m=8
